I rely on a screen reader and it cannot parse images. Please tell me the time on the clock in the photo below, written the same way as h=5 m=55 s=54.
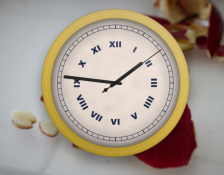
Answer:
h=1 m=46 s=9
